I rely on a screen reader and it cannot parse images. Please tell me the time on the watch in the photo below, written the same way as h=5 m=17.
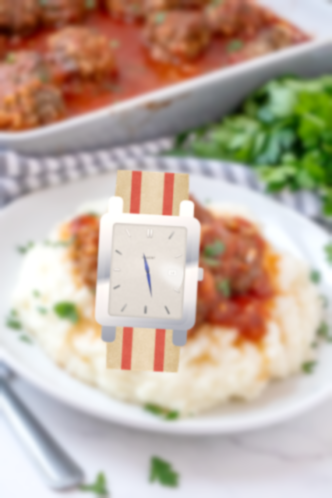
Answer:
h=11 m=28
